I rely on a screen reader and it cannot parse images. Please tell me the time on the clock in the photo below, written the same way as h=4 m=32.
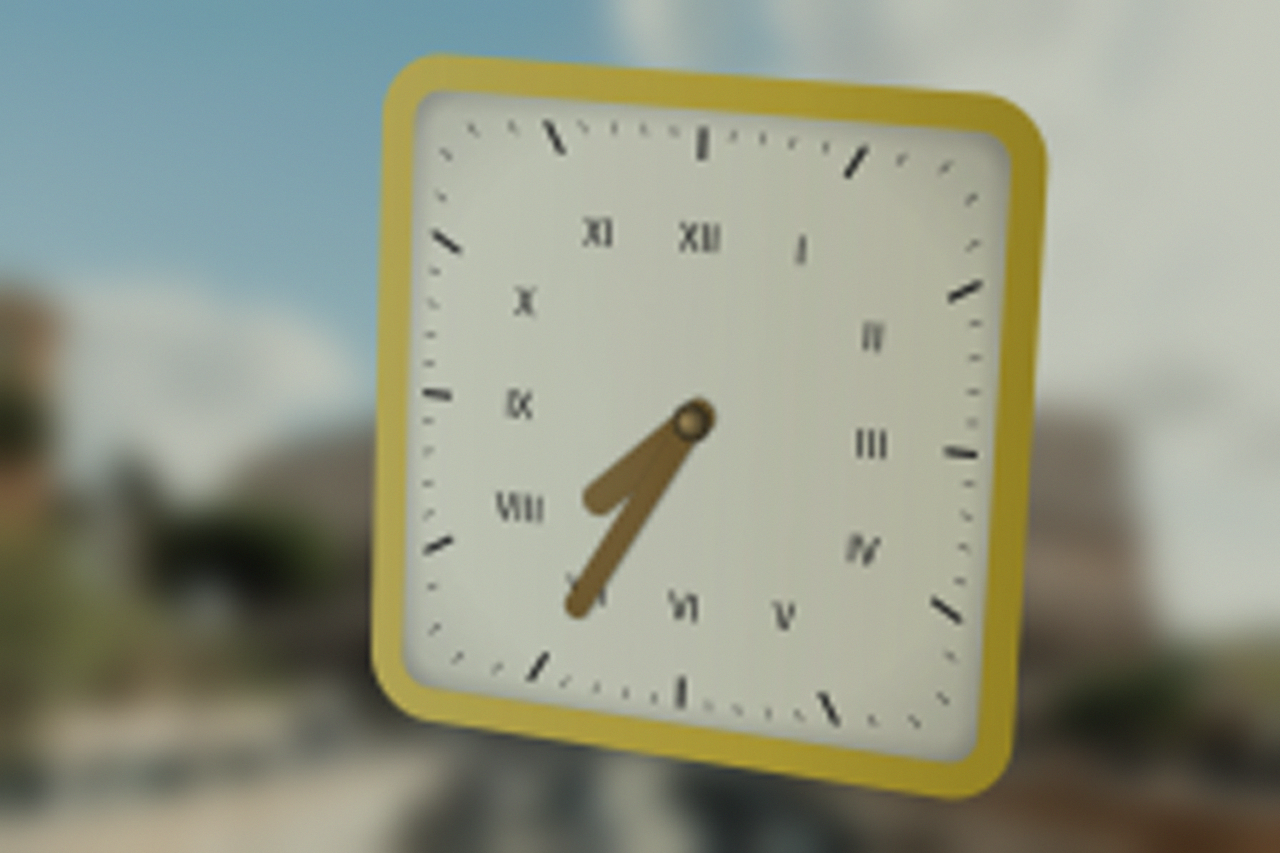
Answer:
h=7 m=35
